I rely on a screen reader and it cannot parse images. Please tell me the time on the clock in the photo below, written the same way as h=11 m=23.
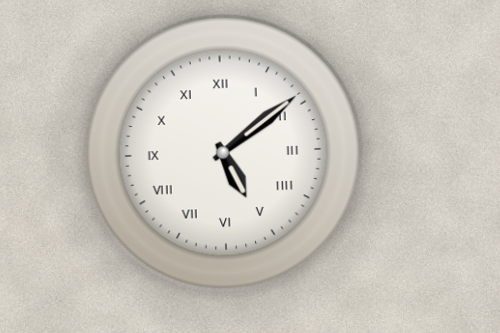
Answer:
h=5 m=9
